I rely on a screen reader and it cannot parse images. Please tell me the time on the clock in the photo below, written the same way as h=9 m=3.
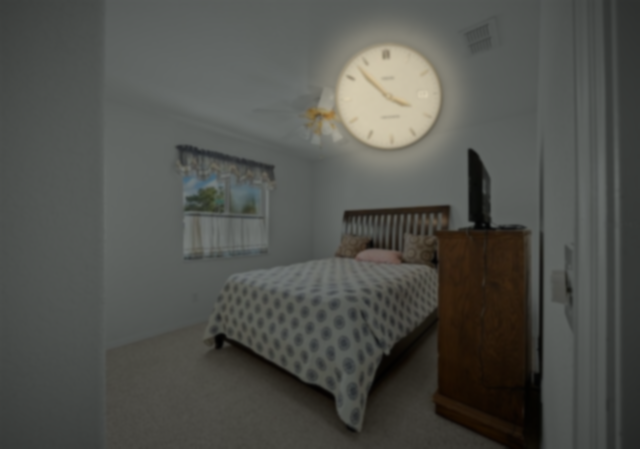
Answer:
h=3 m=53
